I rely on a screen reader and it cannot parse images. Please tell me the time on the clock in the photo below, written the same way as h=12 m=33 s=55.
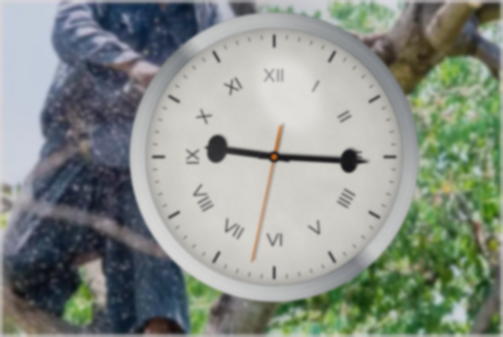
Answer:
h=9 m=15 s=32
